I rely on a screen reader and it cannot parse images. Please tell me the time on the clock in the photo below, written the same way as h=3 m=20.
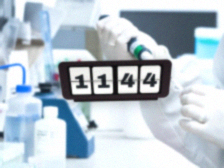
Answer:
h=11 m=44
